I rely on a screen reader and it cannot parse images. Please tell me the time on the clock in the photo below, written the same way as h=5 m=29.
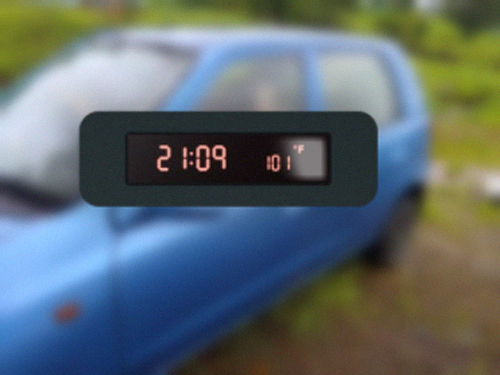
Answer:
h=21 m=9
